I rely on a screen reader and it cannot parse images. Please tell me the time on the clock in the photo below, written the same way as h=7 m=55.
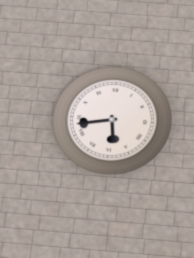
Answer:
h=5 m=43
